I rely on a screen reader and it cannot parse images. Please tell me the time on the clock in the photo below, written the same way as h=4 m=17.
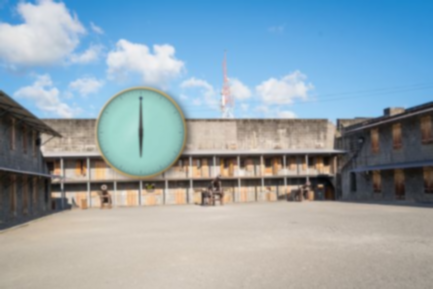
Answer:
h=6 m=0
